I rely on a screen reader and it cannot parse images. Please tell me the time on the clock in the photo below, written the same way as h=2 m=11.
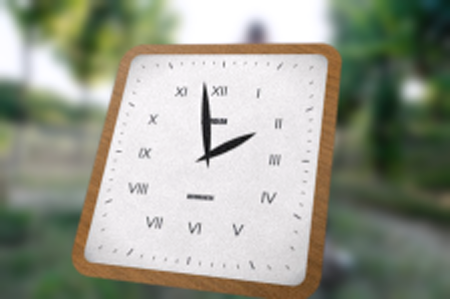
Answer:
h=1 m=58
